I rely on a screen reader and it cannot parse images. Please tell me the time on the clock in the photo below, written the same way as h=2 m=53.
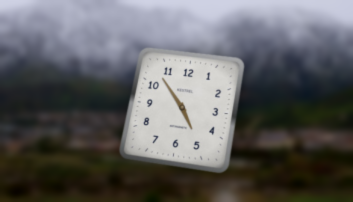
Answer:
h=4 m=53
